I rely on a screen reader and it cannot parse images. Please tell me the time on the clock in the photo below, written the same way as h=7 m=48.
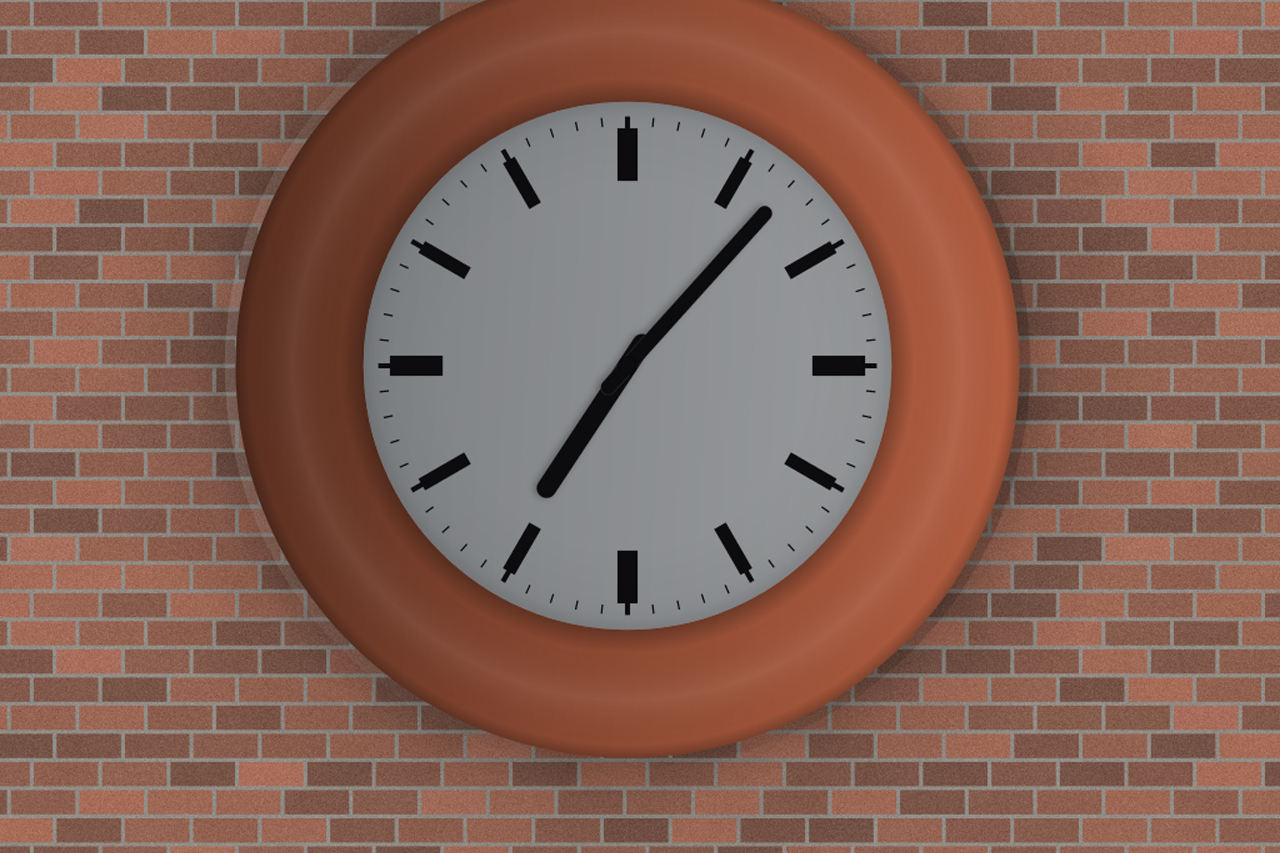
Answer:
h=7 m=7
